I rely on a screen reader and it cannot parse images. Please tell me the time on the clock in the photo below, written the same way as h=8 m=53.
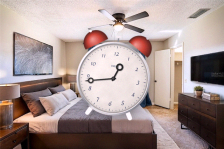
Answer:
h=12 m=43
